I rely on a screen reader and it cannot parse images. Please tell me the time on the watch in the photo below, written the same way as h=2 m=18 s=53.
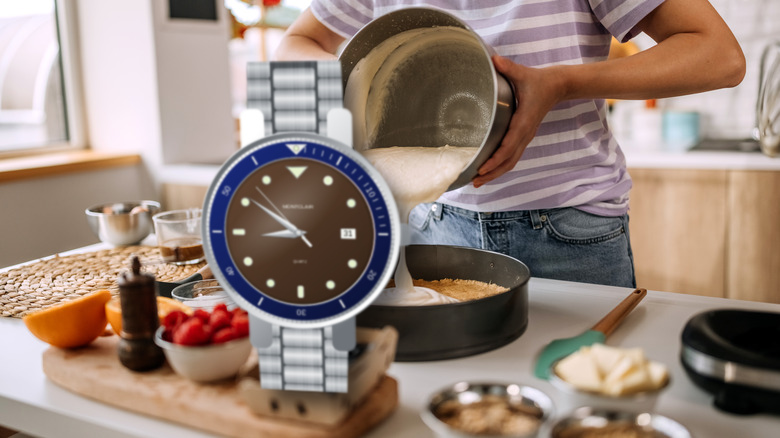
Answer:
h=8 m=50 s=53
